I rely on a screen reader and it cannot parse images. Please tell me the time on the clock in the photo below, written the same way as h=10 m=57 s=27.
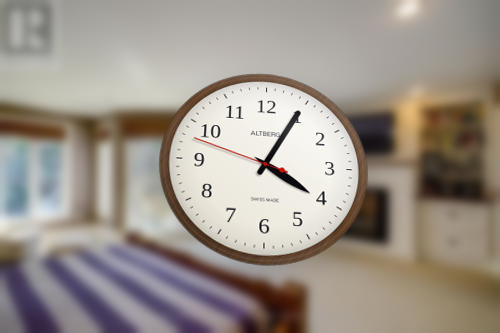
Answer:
h=4 m=4 s=48
